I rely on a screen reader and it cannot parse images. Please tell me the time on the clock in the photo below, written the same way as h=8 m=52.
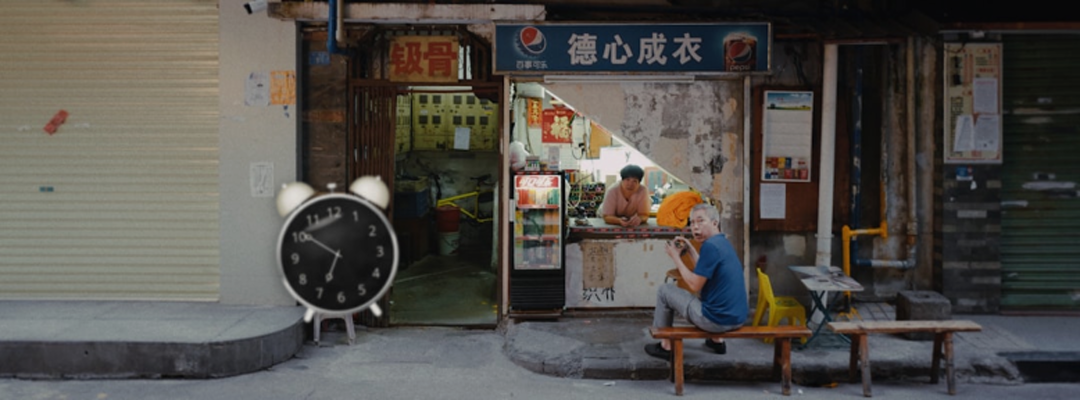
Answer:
h=6 m=51
